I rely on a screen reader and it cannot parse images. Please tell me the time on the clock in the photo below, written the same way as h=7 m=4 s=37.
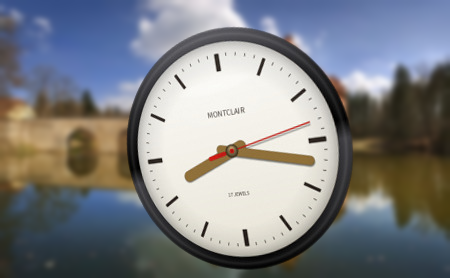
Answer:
h=8 m=17 s=13
